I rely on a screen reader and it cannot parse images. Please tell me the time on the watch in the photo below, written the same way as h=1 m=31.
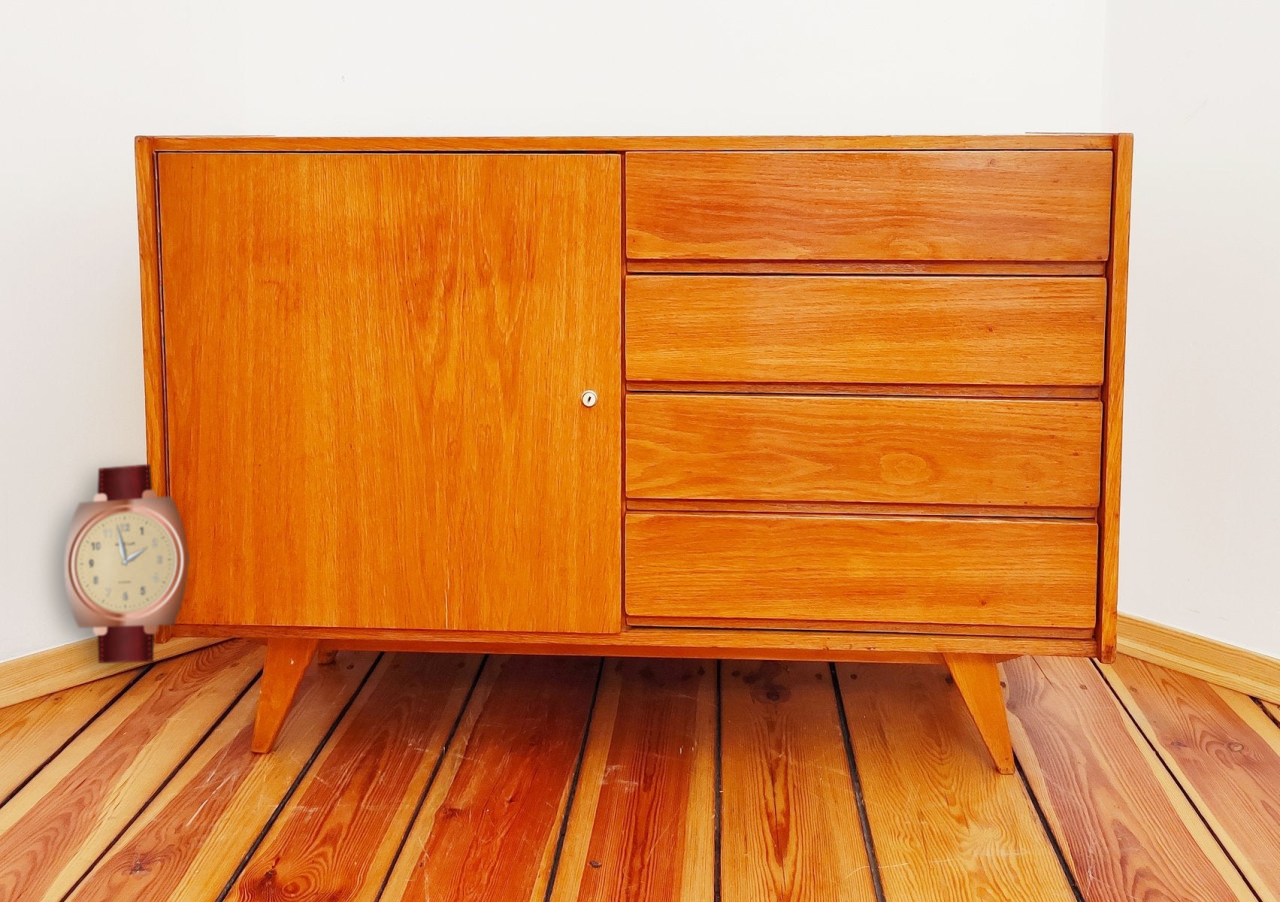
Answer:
h=1 m=58
